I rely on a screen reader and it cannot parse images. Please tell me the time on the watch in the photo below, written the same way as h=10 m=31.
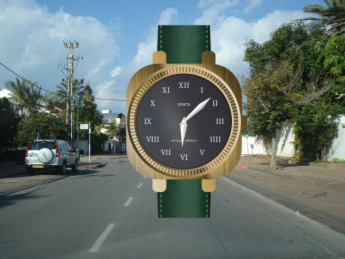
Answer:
h=6 m=8
